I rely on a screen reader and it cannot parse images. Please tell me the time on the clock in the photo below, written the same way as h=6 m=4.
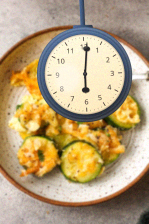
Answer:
h=6 m=1
